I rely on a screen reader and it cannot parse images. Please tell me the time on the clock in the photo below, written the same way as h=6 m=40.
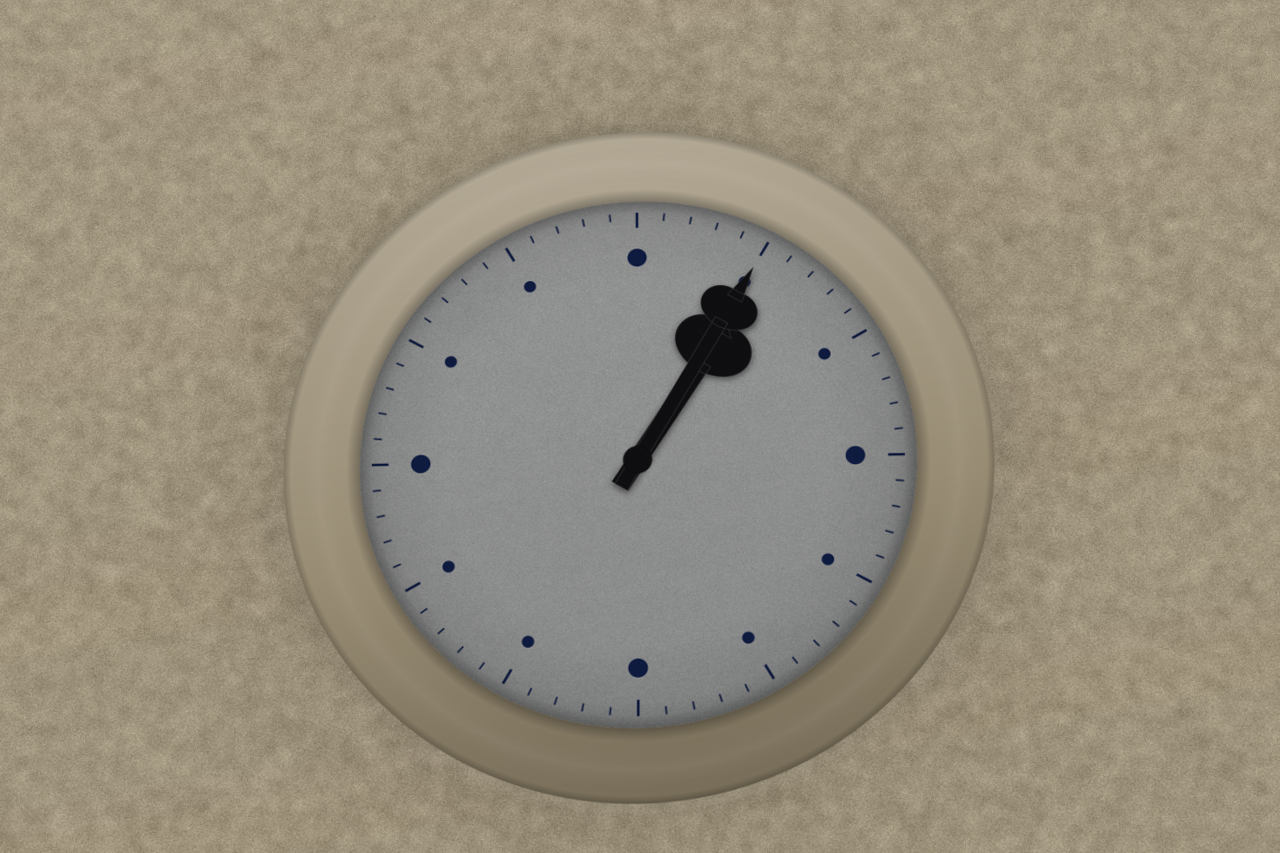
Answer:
h=1 m=5
